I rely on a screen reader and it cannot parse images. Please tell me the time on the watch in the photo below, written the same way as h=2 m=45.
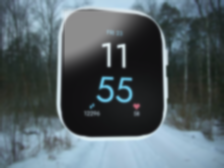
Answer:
h=11 m=55
